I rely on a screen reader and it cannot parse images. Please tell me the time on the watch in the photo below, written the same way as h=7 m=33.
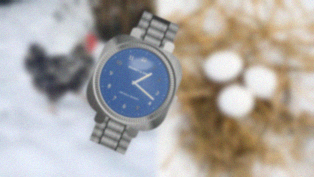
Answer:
h=1 m=18
